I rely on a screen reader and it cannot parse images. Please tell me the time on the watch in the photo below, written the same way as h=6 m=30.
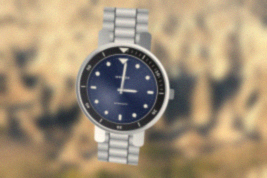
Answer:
h=3 m=1
